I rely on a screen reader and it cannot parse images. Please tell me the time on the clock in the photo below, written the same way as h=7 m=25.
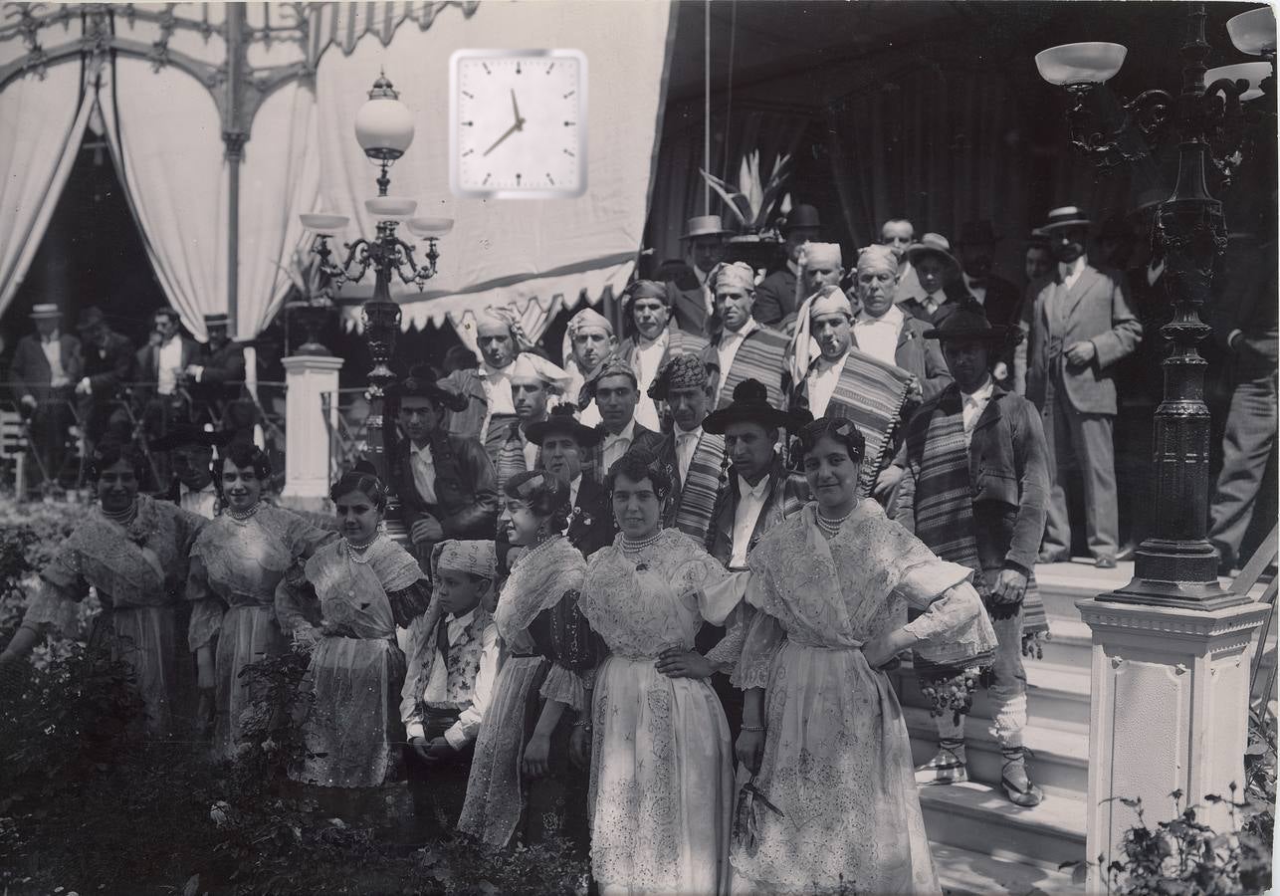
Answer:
h=11 m=38
